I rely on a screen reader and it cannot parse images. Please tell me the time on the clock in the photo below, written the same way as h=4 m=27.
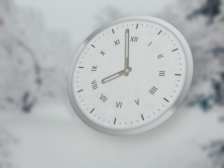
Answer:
h=7 m=58
